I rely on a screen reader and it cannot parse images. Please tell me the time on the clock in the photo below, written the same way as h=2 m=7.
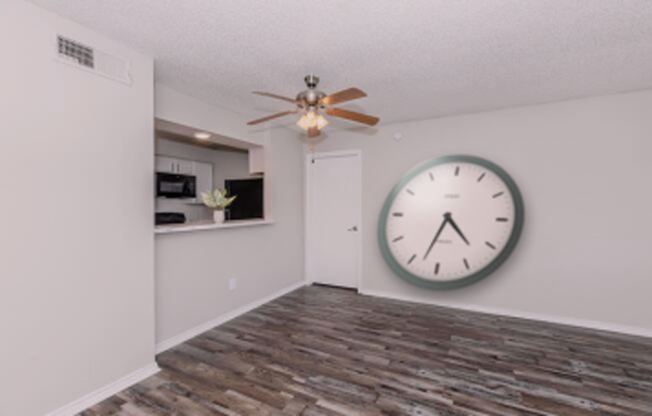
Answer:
h=4 m=33
